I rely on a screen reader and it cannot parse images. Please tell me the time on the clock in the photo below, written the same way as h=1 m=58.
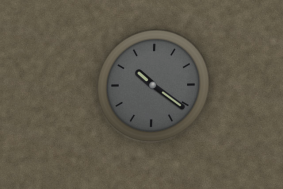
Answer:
h=10 m=21
